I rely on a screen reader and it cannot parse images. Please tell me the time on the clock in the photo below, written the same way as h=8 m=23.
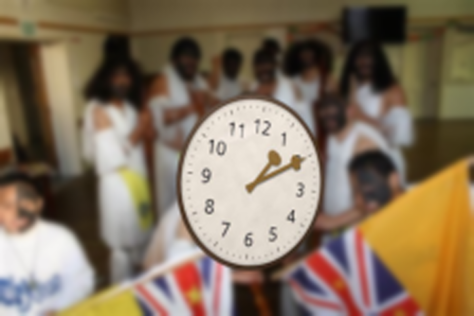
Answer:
h=1 m=10
